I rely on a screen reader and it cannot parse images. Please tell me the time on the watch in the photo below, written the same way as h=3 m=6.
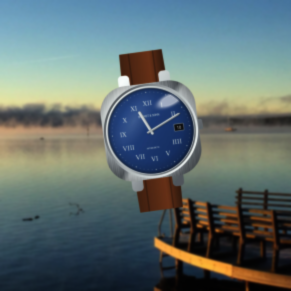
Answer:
h=11 m=11
